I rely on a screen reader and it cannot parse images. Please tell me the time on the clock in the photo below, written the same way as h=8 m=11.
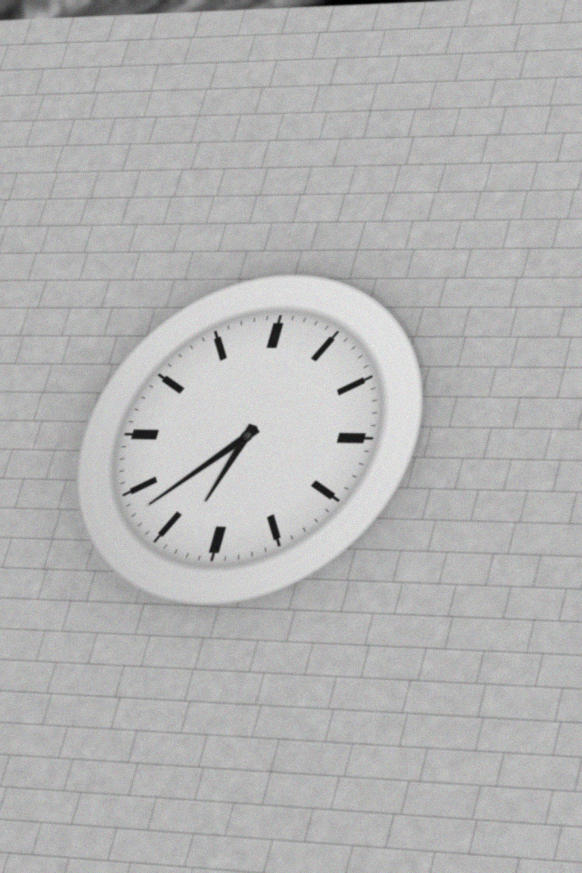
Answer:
h=6 m=38
